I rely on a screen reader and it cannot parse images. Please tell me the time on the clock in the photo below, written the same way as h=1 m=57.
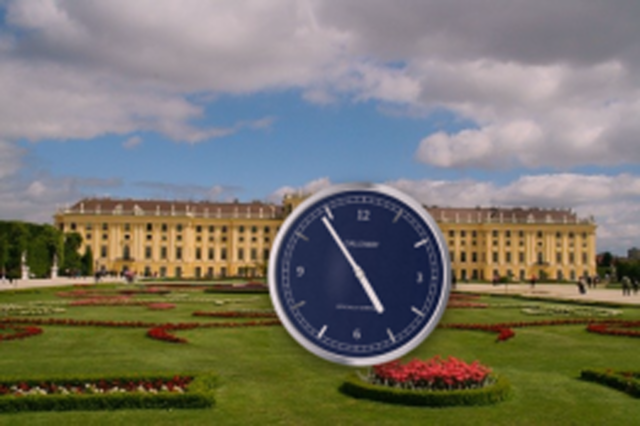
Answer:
h=4 m=54
